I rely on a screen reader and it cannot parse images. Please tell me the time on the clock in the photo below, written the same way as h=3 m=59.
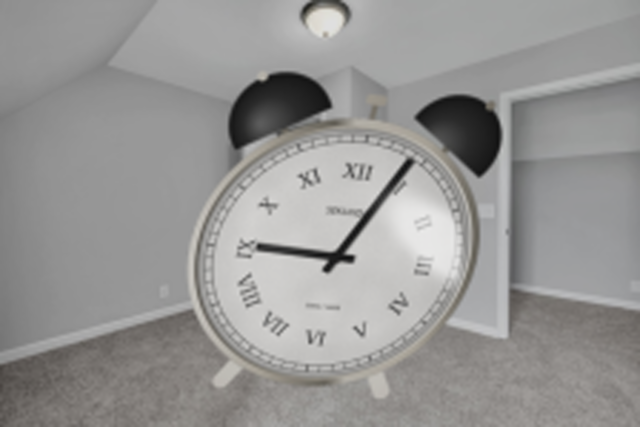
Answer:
h=9 m=4
